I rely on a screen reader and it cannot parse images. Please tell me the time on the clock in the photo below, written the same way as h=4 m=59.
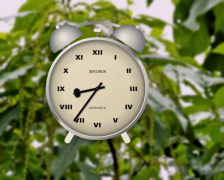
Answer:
h=8 m=36
